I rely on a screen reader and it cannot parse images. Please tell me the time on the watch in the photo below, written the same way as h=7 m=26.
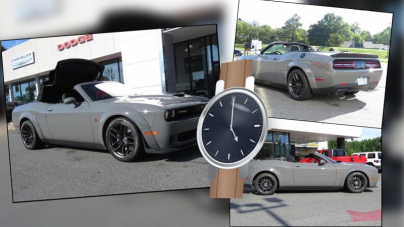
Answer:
h=5 m=0
